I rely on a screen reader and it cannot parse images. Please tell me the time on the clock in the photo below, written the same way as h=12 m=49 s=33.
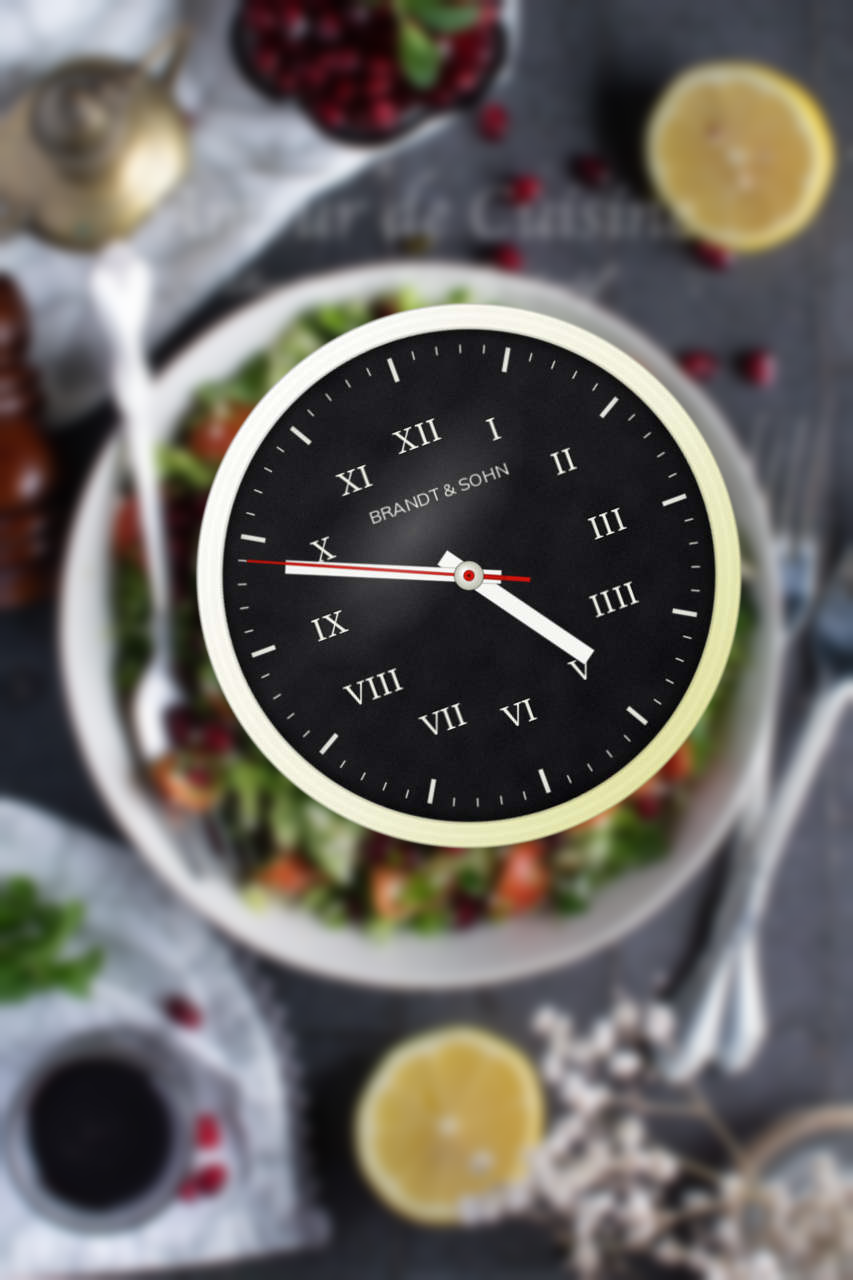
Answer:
h=4 m=48 s=49
